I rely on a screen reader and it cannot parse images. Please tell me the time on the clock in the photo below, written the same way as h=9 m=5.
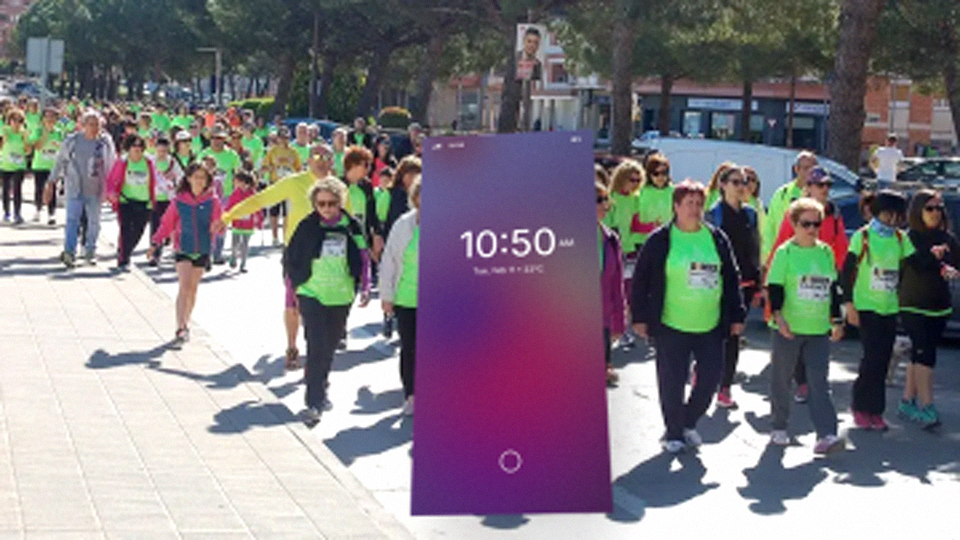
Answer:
h=10 m=50
